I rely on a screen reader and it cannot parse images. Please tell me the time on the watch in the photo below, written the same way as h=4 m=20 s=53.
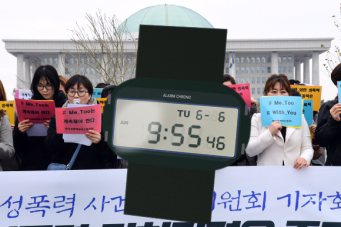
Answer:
h=9 m=55 s=46
